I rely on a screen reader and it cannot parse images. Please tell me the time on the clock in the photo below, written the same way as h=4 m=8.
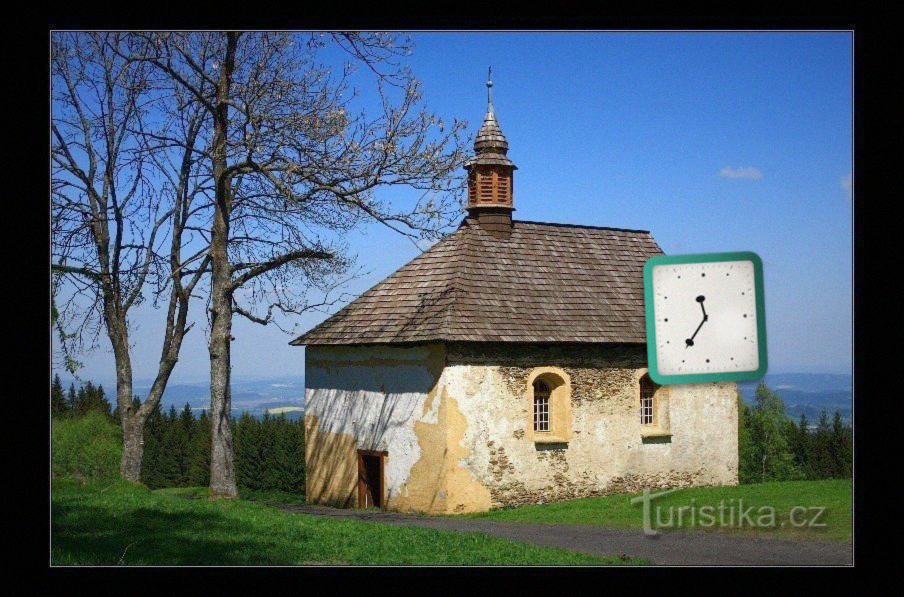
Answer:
h=11 m=36
